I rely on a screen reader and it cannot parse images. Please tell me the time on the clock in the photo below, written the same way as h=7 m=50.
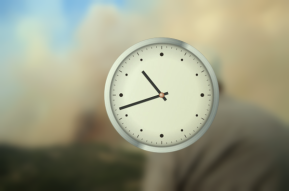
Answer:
h=10 m=42
